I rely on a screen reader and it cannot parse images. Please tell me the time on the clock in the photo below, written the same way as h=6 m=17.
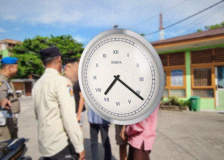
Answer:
h=7 m=21
